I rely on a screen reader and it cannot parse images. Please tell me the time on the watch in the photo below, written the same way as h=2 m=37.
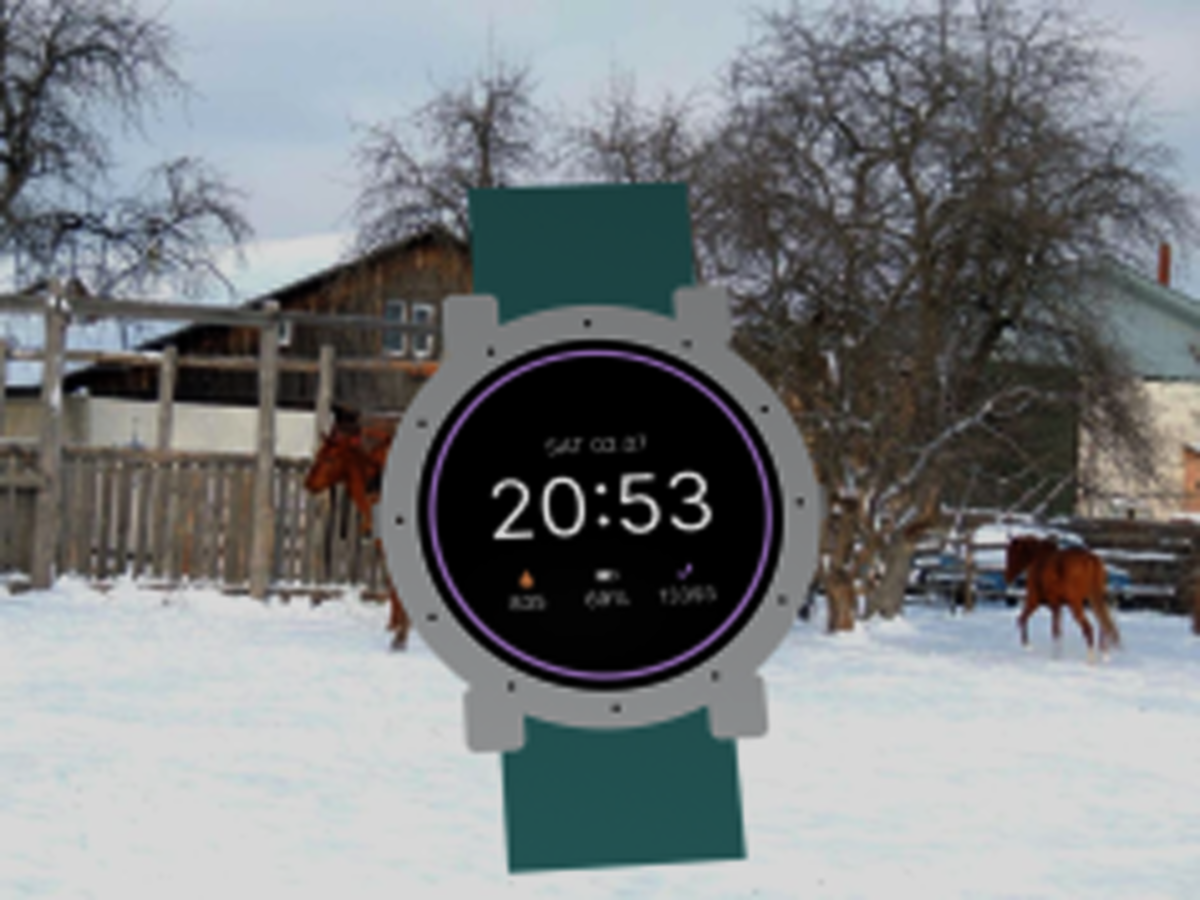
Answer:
h=20 m=53
